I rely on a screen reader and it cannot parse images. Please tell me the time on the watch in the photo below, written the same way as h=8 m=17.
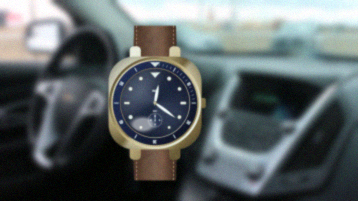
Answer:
h=12 m=21
